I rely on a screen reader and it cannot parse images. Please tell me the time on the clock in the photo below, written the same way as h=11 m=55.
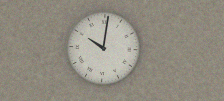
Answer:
h=10 m=1
